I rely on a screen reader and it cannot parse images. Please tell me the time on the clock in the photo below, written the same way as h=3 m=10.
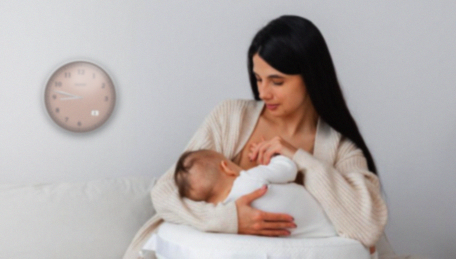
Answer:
h=8 m=47
